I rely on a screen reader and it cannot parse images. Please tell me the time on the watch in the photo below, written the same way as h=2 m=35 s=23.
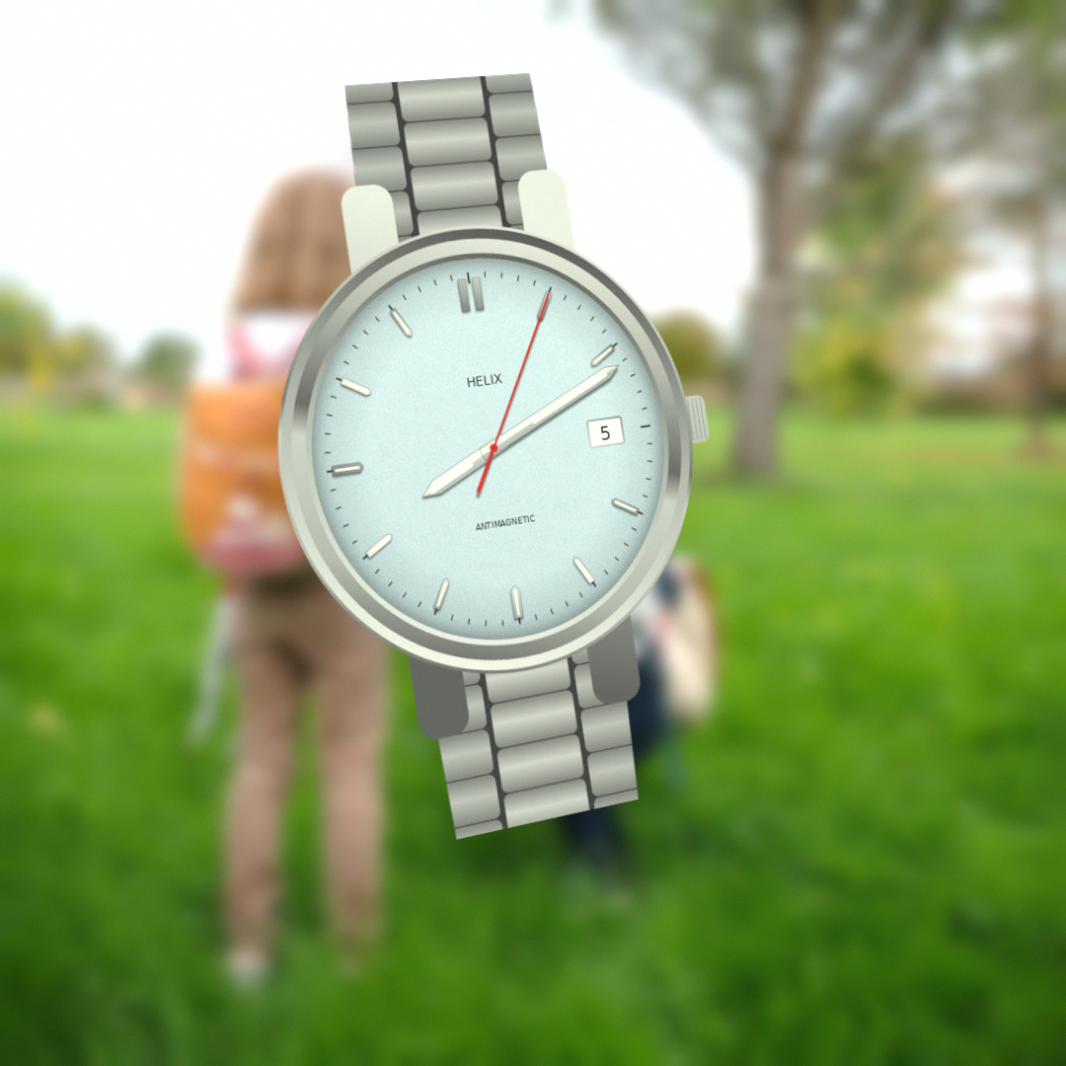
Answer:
h=8 m=11 s=5
